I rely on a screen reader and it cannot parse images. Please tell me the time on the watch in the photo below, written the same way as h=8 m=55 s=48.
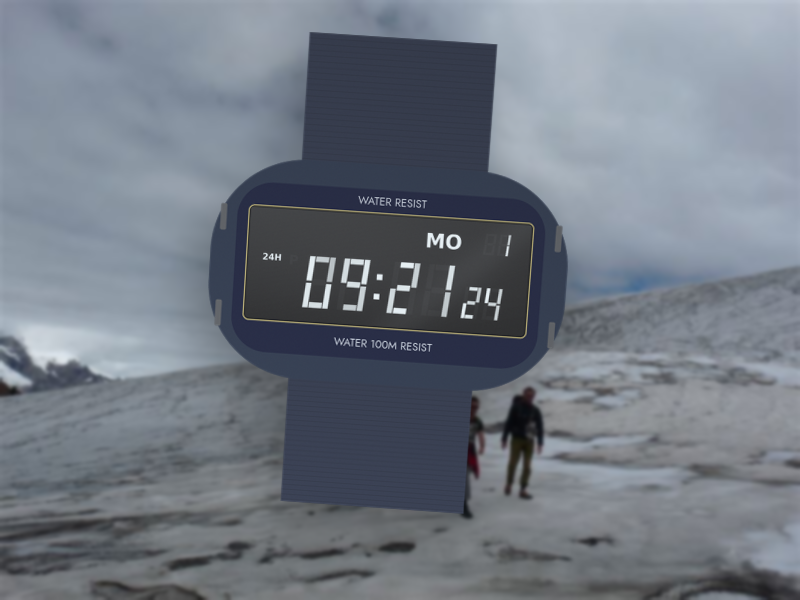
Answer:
h=9 m=21 s=24
